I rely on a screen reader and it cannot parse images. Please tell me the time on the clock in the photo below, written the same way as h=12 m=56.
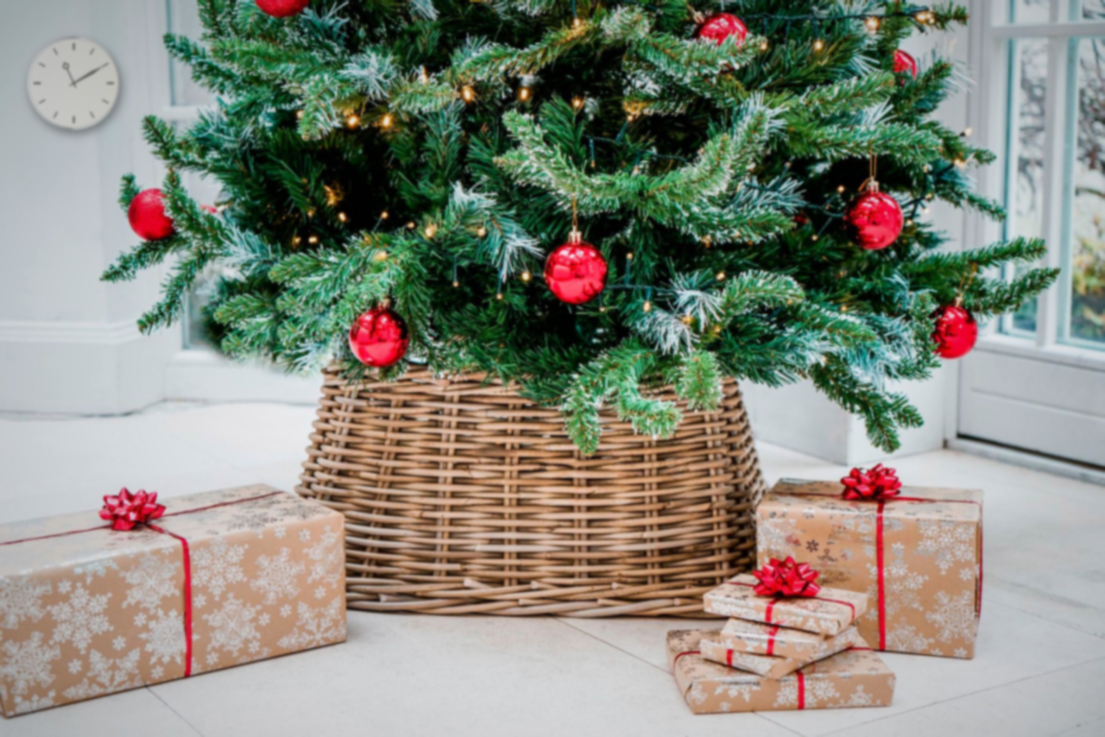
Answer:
h=11 m=10
